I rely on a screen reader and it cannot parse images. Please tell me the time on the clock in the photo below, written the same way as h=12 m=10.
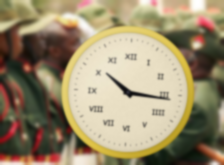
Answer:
h=10 m=16
